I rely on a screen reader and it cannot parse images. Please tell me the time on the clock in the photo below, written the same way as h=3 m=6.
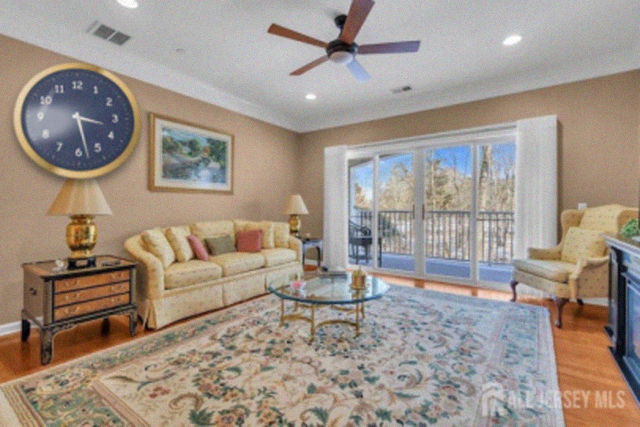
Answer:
h=3 m=28
